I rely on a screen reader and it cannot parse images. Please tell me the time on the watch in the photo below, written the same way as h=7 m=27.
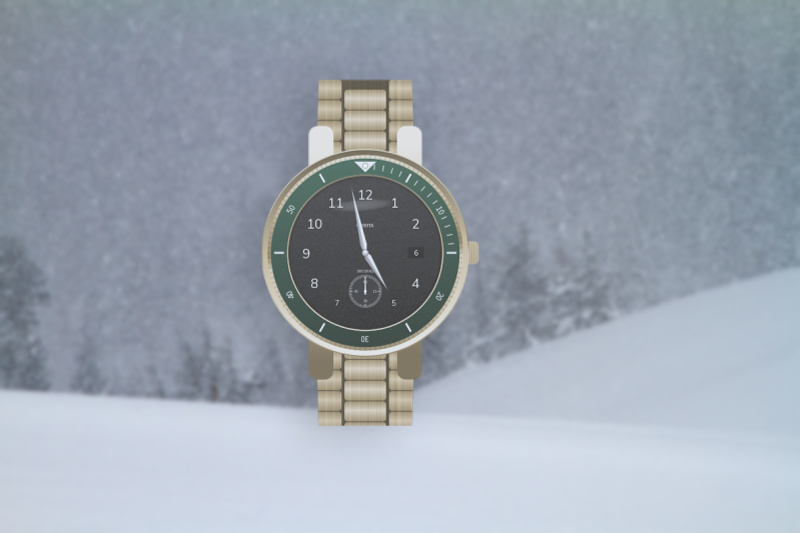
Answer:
h=4 m=58
